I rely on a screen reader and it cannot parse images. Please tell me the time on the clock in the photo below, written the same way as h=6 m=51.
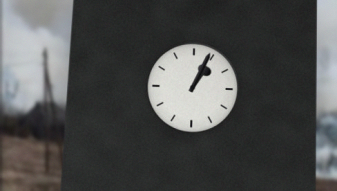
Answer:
h=1 m=4
